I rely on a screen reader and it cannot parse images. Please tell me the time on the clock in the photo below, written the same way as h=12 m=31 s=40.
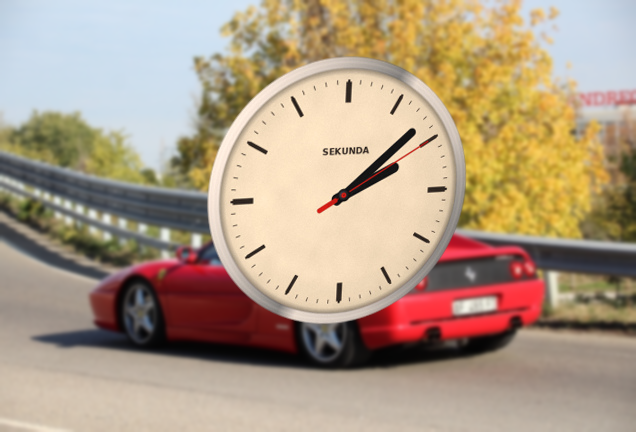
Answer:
h=2 m=8 s=10
